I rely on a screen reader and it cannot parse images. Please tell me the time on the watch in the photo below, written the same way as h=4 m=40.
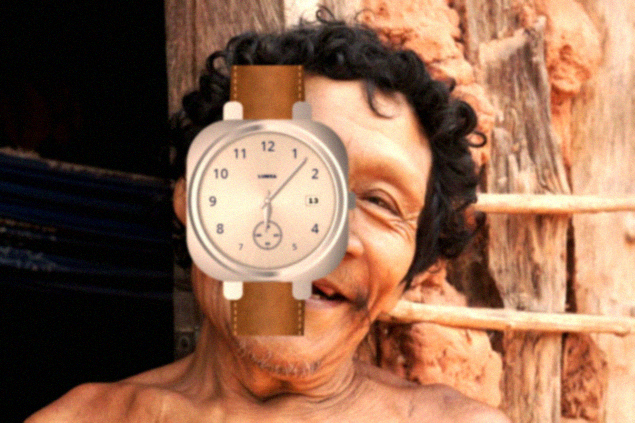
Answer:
h=6 m=7
